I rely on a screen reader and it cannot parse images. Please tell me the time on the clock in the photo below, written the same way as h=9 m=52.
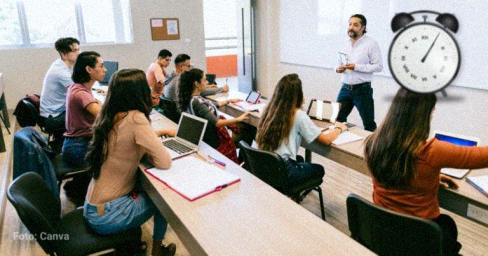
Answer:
h=1 m=5
